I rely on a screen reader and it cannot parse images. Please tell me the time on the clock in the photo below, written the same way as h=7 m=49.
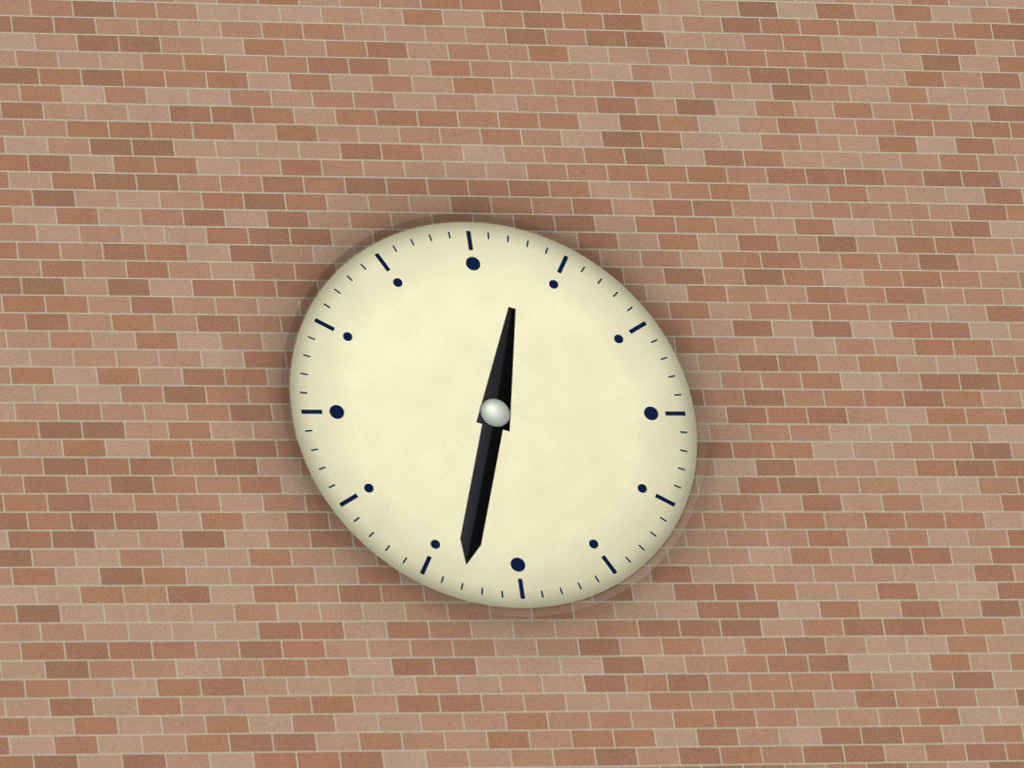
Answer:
h=12 m=33
